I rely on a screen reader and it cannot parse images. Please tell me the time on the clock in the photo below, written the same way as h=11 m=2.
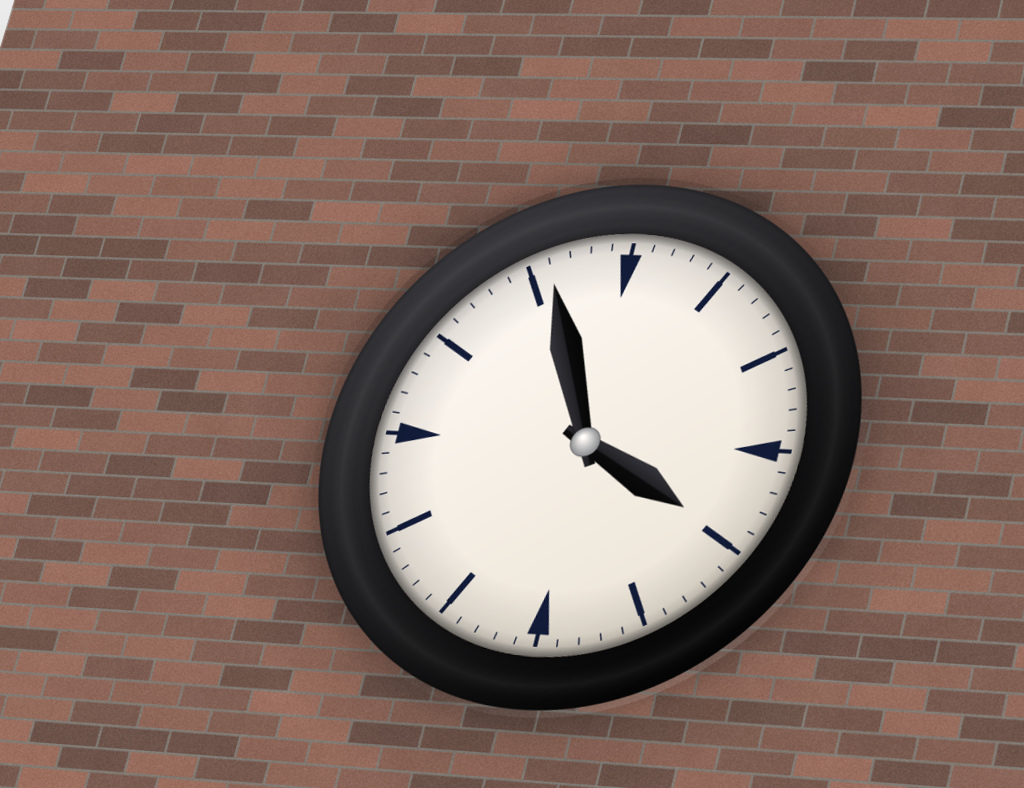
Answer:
h=3 m=56
